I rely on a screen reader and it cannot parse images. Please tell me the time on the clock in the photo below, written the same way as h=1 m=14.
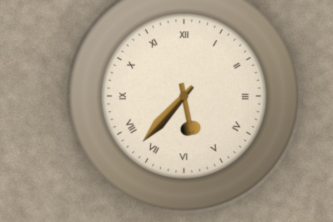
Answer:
h=5 m=37
